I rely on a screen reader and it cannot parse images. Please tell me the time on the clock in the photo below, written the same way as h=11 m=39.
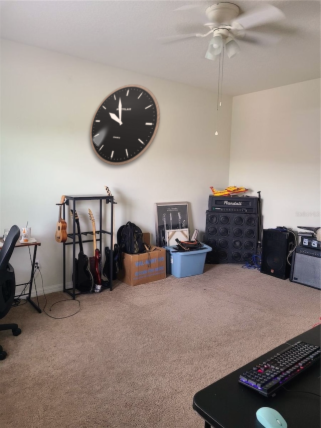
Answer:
h=9 m=57
